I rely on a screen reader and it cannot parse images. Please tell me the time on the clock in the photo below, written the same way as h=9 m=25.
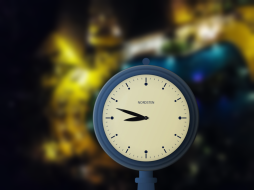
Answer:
h=8 m=48
